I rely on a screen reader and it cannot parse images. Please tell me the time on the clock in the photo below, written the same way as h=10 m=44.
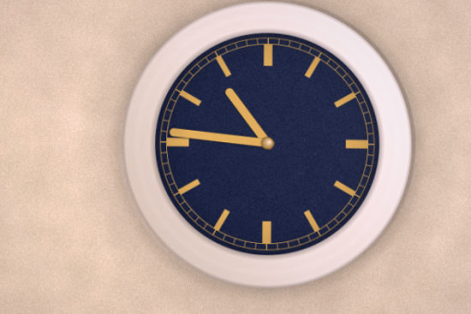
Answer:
h=10 m=46
